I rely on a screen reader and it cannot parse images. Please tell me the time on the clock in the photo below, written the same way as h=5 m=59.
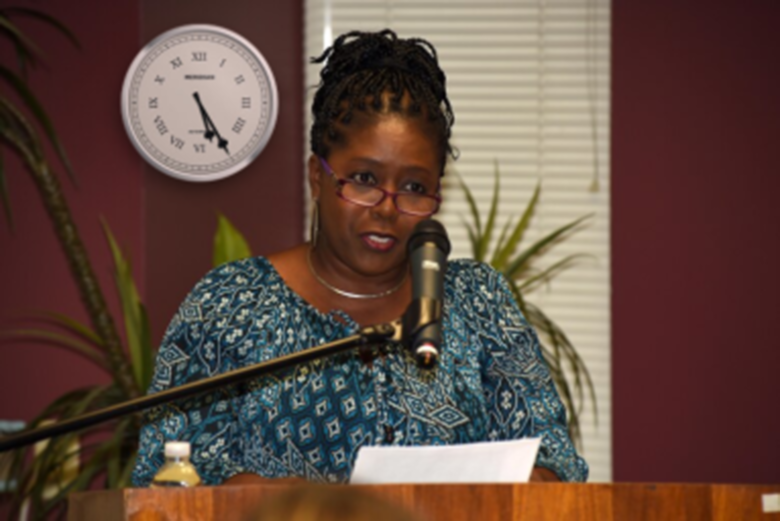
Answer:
h=5 m=25
